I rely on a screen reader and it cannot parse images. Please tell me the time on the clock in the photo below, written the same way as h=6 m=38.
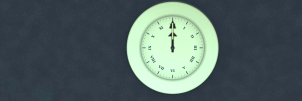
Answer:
h=12 m=0
